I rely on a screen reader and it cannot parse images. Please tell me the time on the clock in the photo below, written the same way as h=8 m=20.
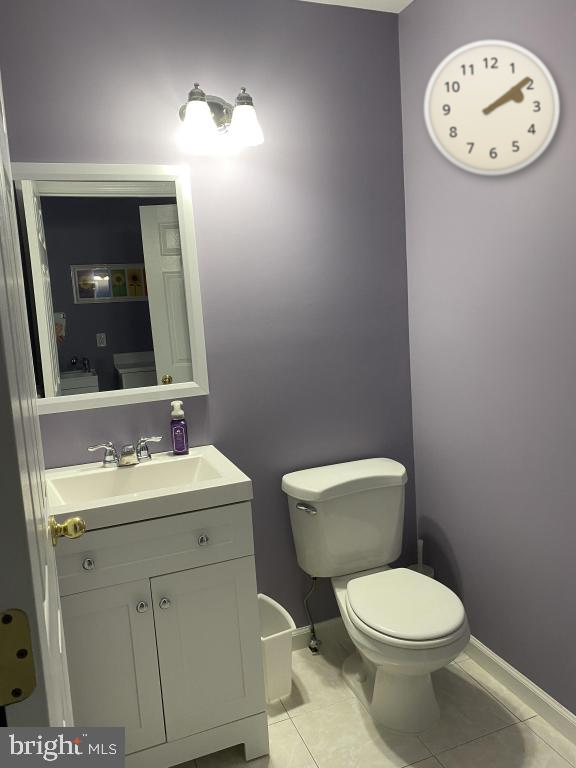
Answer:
h=2 m=9
